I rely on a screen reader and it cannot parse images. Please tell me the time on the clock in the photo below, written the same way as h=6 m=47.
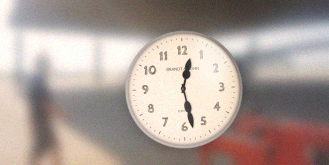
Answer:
h=12 m=28
